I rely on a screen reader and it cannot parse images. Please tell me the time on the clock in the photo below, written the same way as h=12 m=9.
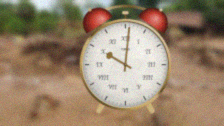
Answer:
h=10 m=1
